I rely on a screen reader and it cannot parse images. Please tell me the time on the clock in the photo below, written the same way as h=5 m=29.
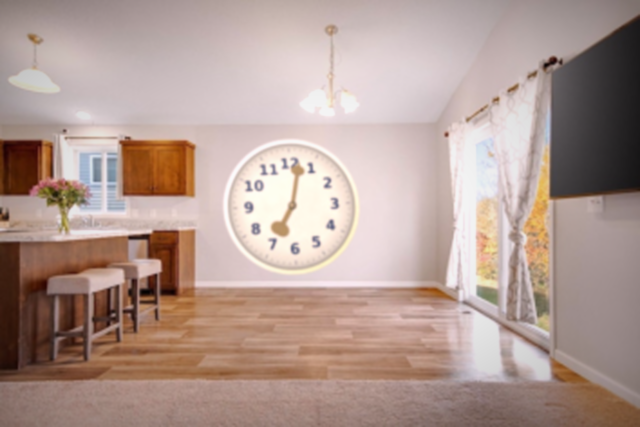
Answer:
h=7 m=2
